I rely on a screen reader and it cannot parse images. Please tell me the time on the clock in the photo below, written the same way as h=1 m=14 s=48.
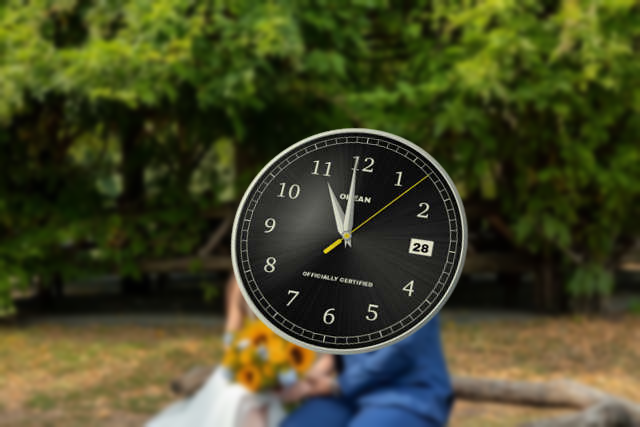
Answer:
h=10 m=59 s=7
